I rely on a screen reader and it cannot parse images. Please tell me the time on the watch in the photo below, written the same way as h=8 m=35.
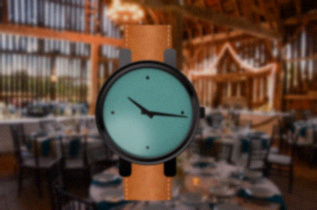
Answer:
h=10 m=16
